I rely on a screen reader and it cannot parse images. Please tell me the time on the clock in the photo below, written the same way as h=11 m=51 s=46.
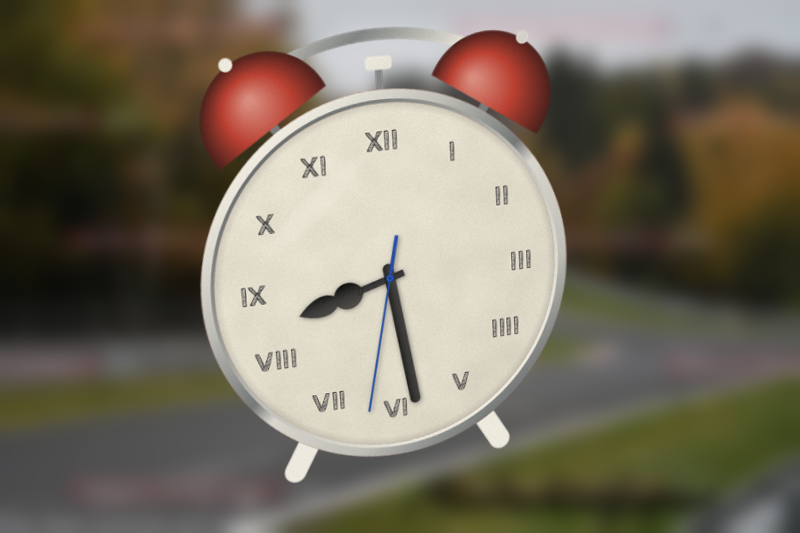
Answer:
h=8 m=28 s=32
